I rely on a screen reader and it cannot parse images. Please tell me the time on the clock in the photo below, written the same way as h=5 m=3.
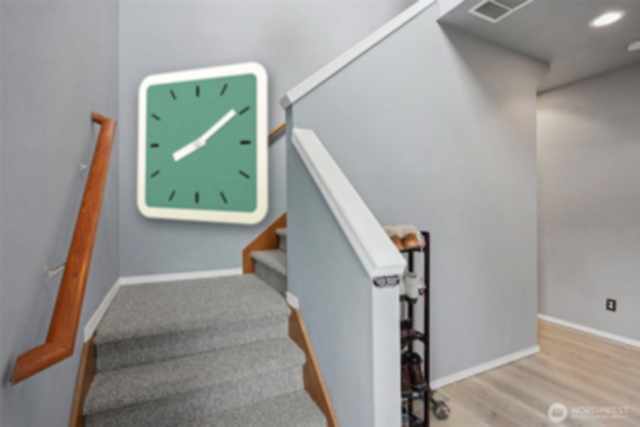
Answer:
h=8 m=9
